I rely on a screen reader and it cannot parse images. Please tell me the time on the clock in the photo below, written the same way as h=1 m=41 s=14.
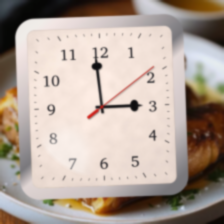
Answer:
h=2 m=59 s=9
